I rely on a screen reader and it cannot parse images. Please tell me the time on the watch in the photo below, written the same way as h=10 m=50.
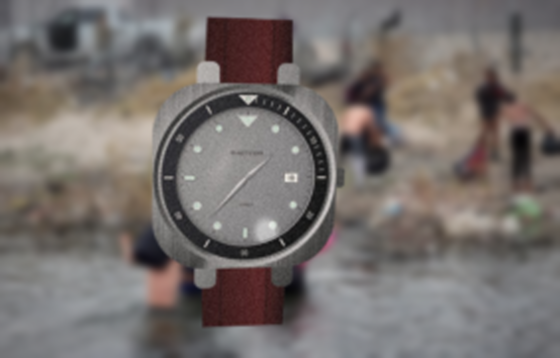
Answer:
h=1 m=37
